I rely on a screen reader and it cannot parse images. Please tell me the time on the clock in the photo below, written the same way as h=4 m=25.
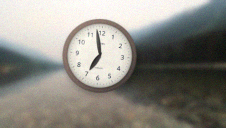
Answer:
h=6 m=58
